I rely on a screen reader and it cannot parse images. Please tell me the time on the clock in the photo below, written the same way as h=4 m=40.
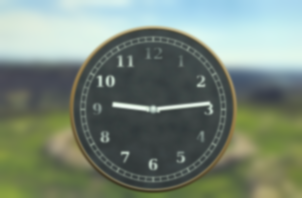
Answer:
h=9 m=14
